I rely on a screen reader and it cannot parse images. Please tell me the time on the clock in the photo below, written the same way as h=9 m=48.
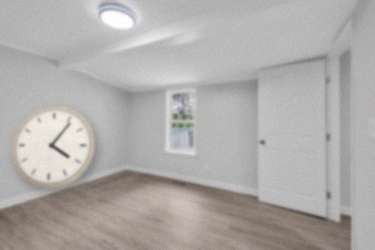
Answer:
h=4 m=6
